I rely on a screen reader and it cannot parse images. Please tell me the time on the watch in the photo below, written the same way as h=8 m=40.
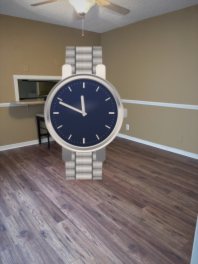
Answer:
h=11 m=49
